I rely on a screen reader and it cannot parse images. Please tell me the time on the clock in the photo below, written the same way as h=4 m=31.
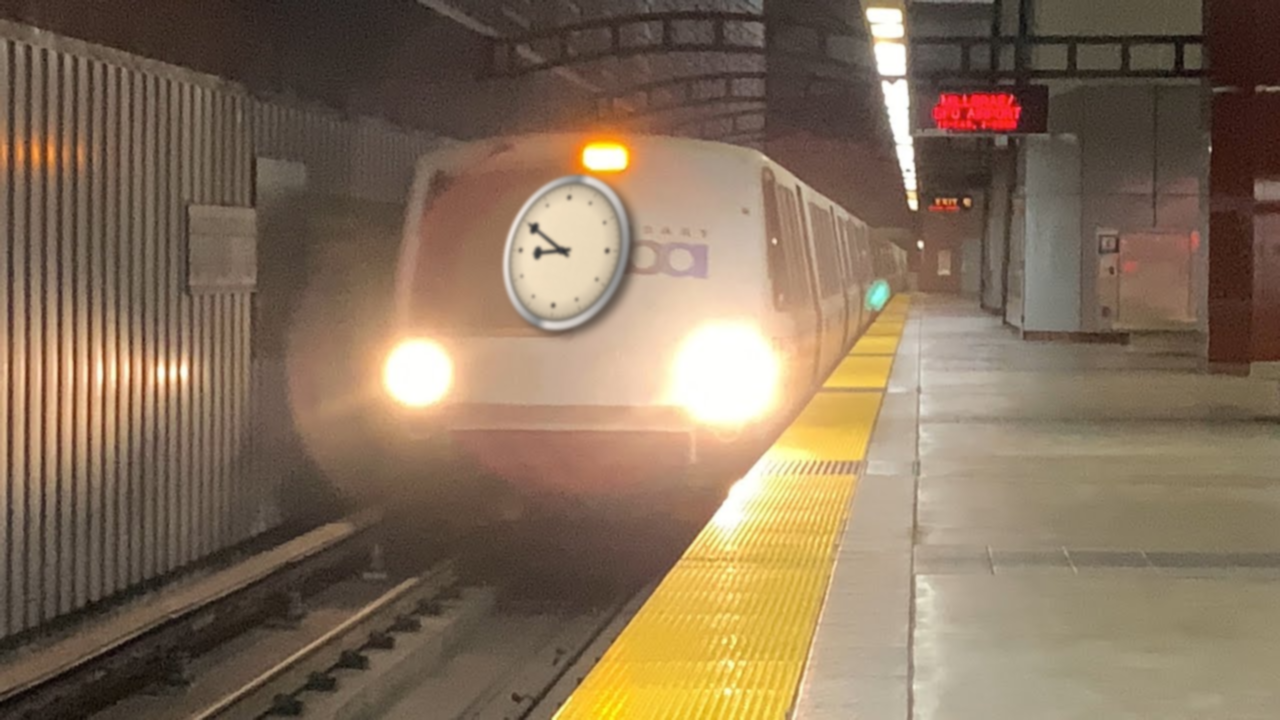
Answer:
h=8 m=50
